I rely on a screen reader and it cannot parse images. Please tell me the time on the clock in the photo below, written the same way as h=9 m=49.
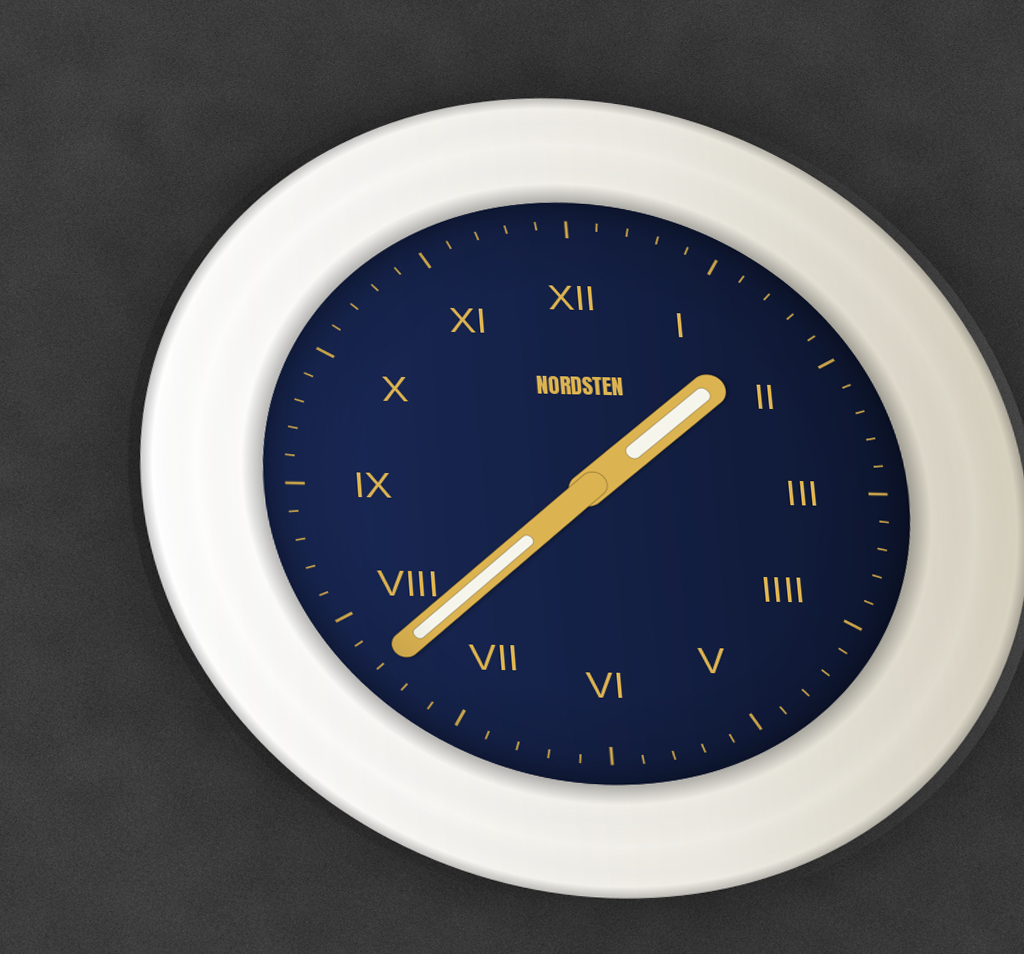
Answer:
h=1 m=38
